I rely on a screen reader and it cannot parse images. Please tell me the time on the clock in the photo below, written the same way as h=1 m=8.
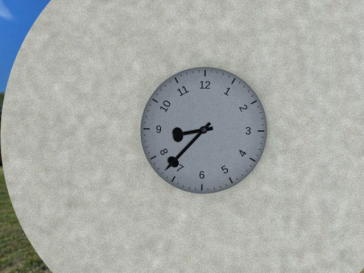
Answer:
h=8 m=37
